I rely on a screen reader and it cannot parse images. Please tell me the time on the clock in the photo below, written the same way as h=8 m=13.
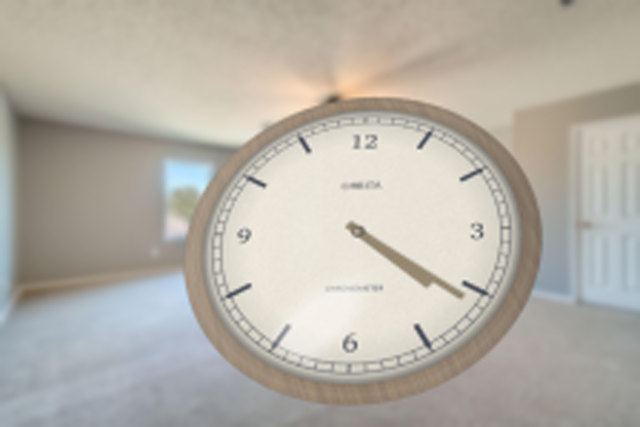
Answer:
h=4 m=21
